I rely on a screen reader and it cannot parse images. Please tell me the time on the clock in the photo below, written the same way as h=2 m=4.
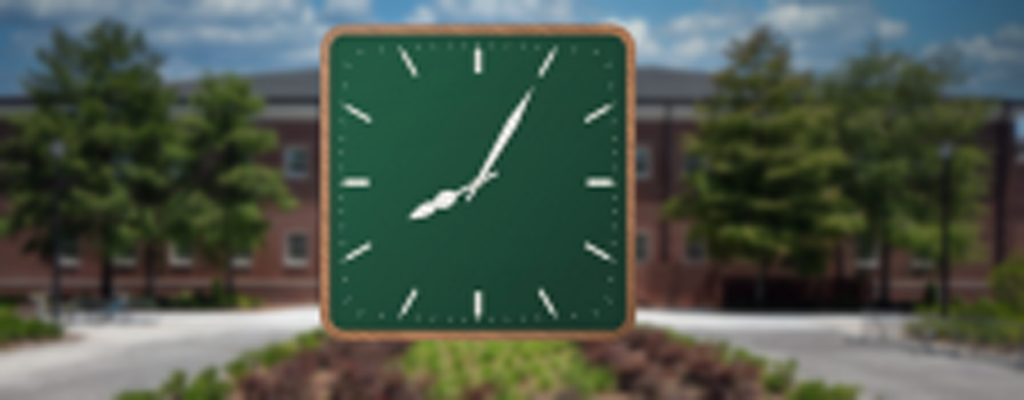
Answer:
h=8 m=5
